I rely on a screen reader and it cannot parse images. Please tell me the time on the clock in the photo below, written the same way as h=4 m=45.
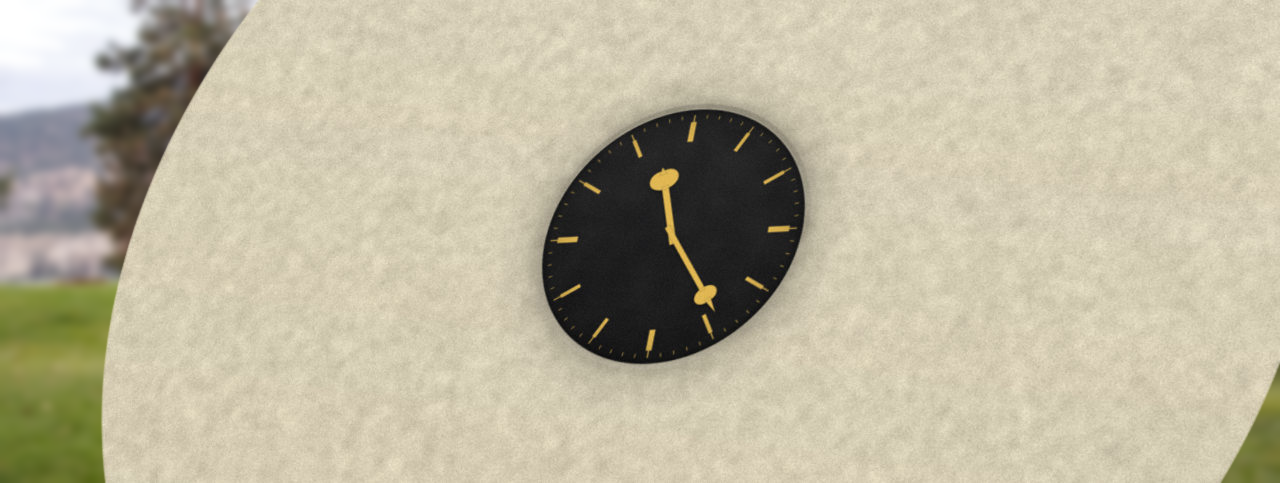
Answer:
h=11 m=24
